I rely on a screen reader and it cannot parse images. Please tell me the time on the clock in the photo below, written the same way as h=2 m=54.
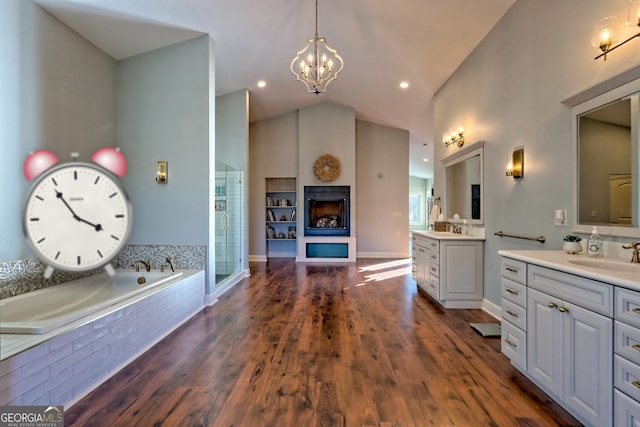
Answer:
h=3 m=54
